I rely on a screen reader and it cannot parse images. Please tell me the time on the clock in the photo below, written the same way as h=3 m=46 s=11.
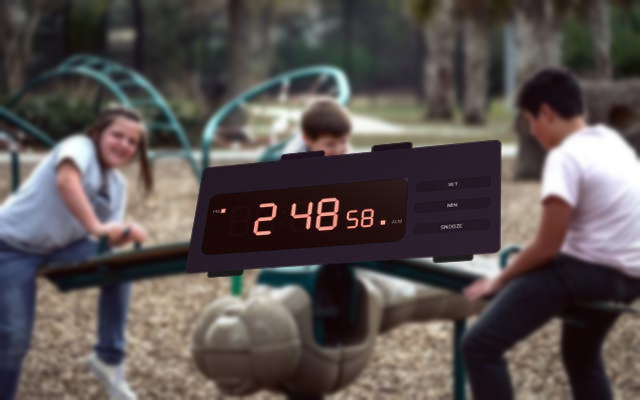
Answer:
h=2 m=48 s=58
